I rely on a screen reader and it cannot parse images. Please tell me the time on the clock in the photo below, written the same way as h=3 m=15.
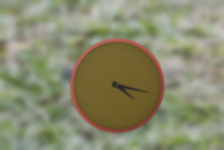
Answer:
h=4 m=17
